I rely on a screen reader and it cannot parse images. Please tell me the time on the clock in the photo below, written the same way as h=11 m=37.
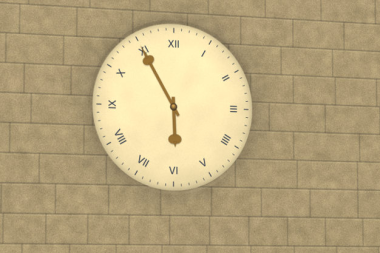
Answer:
h=5 m=55
